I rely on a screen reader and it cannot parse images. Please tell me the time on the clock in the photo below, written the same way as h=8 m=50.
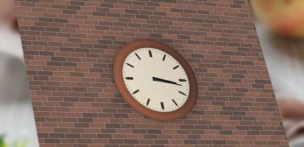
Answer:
h=3 m=17
